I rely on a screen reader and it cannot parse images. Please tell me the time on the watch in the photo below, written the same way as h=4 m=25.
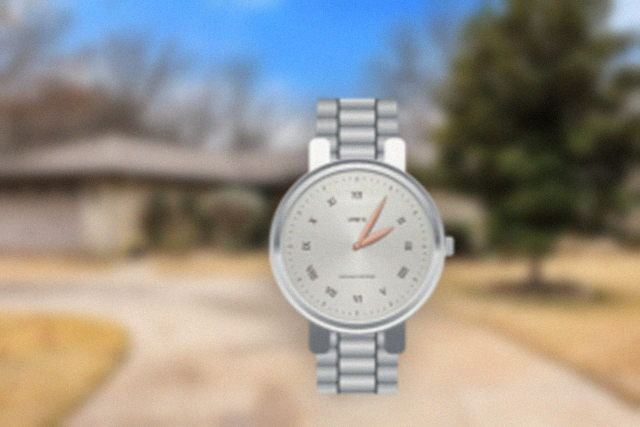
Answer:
h=2 m=5
